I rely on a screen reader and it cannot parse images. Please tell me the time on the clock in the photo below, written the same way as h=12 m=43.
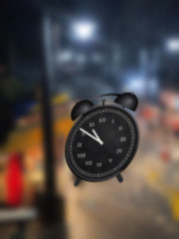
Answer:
h=10 m=51
